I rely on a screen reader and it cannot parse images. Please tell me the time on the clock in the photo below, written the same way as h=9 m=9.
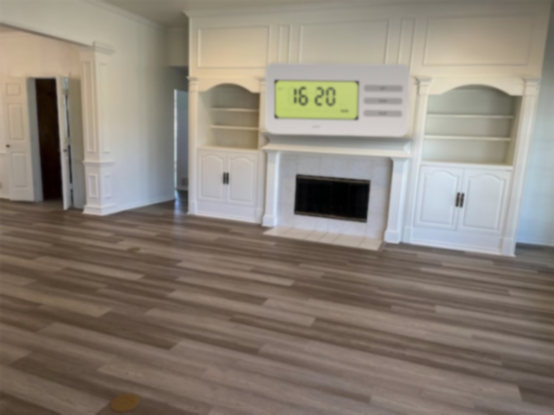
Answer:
h=16 m=20
